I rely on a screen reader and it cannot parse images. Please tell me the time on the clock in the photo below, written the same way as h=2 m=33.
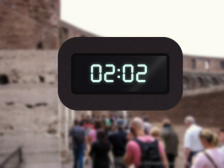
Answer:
h=2 m=2
